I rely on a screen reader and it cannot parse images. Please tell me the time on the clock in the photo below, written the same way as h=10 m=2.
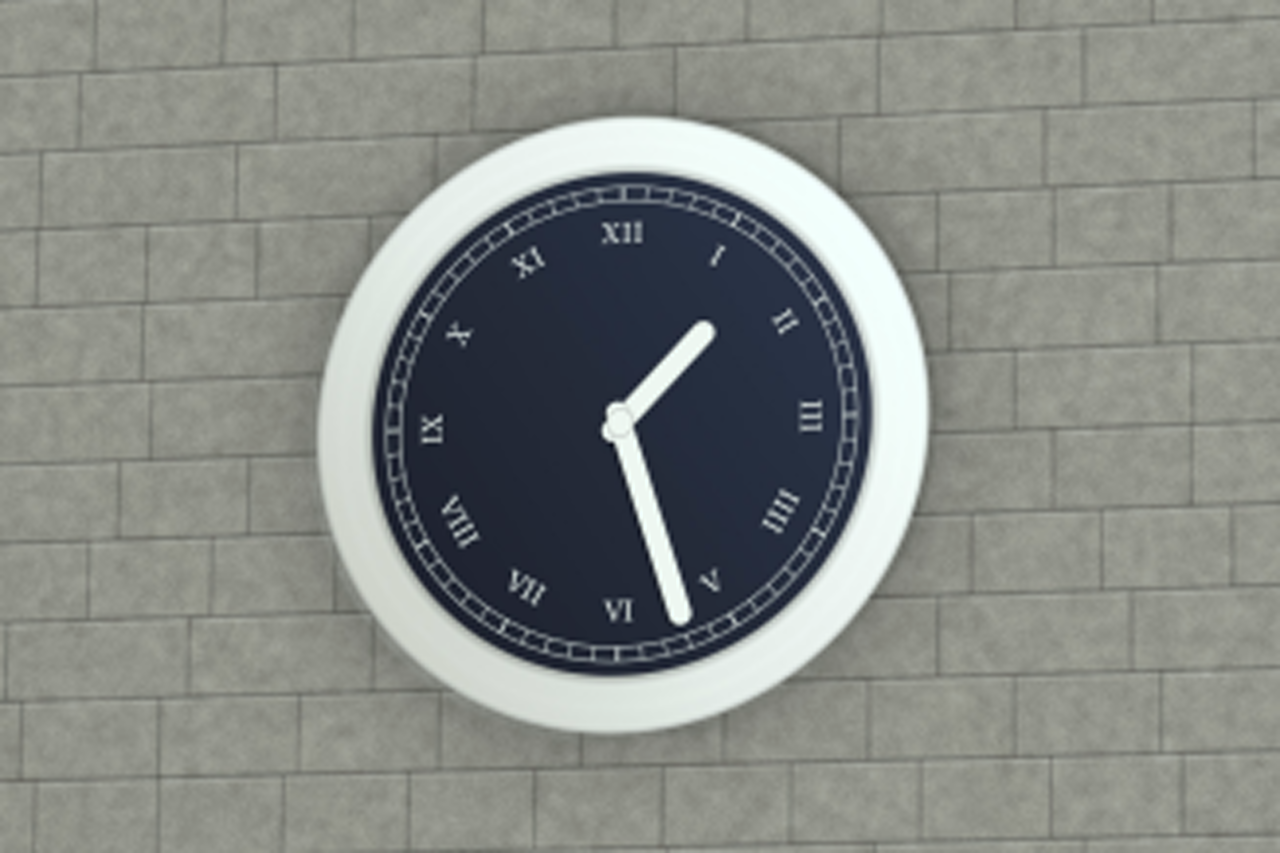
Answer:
h=1 m=27
